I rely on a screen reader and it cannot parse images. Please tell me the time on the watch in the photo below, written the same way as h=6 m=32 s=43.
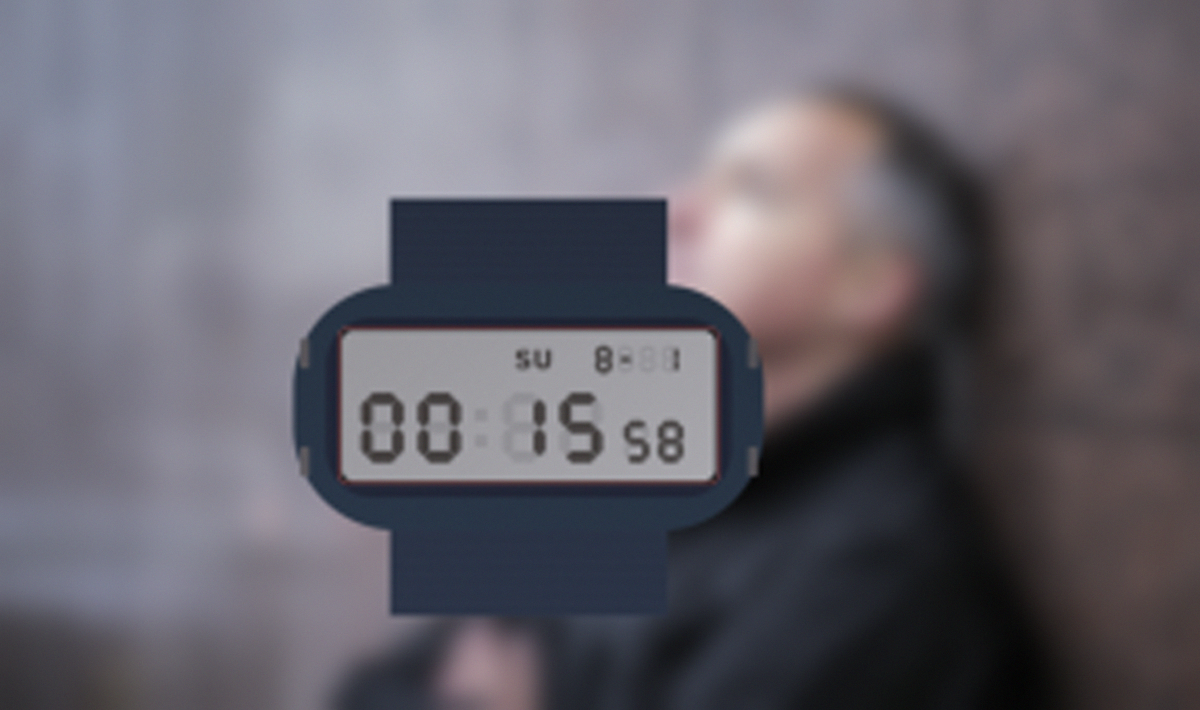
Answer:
h=0 m=15 s=58
